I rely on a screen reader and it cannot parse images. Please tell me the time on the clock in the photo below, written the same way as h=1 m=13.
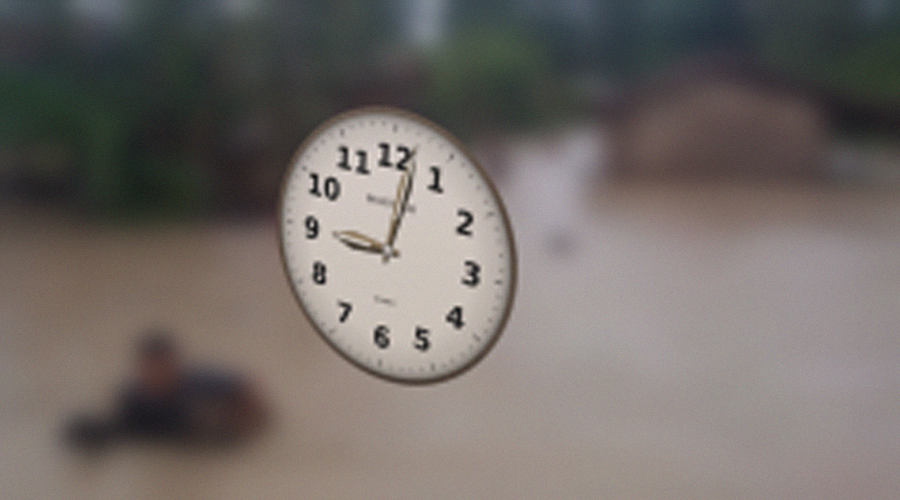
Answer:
h=9 m=2
